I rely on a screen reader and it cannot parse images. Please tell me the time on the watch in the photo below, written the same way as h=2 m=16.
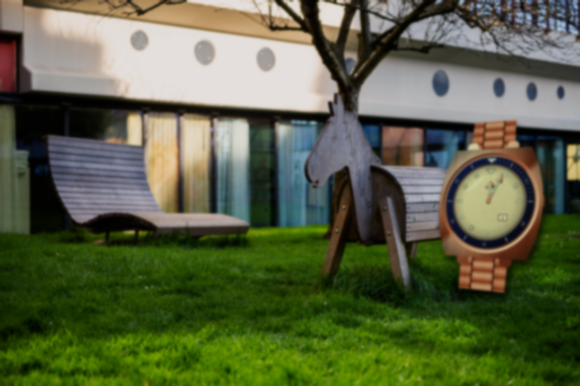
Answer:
h=12 m=4
